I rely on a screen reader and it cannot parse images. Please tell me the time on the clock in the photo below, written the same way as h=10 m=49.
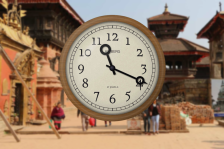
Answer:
h=11 m=19
